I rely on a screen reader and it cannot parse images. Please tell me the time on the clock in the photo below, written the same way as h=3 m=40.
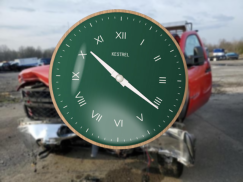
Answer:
h=10 m=21
